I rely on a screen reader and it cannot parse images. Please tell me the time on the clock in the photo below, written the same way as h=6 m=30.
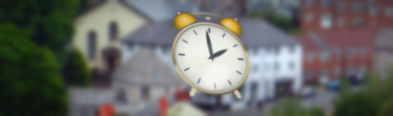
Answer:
h=1 m=59
